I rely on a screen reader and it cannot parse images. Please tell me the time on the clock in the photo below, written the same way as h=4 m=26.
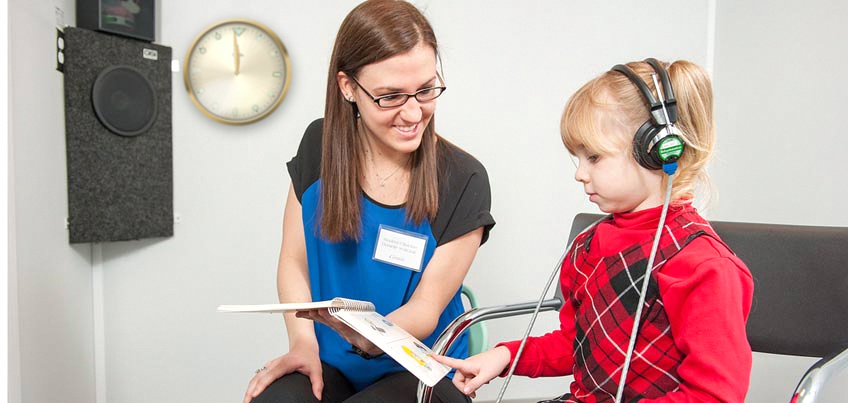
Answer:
h=11 m=59
